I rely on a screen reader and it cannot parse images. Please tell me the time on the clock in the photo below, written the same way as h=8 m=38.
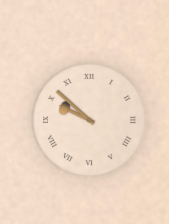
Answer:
h=9 m=52
